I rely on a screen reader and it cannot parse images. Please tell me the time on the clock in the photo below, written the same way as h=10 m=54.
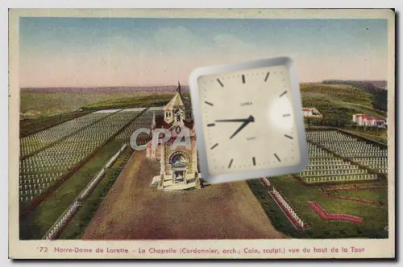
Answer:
h=7 m=46
